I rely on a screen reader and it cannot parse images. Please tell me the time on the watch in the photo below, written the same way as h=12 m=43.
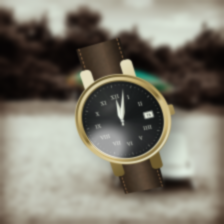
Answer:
h=12 m=3
